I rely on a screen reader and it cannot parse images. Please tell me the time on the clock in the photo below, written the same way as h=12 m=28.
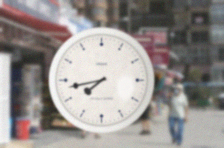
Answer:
h=7 m=43
